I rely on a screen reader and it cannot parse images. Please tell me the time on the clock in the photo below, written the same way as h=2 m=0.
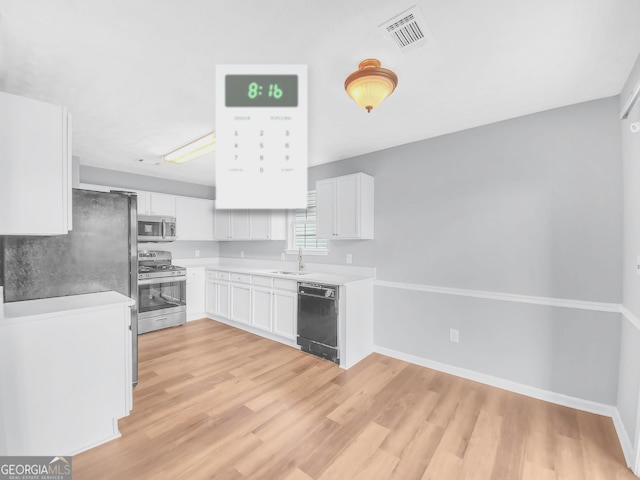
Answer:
h=8 m=16
